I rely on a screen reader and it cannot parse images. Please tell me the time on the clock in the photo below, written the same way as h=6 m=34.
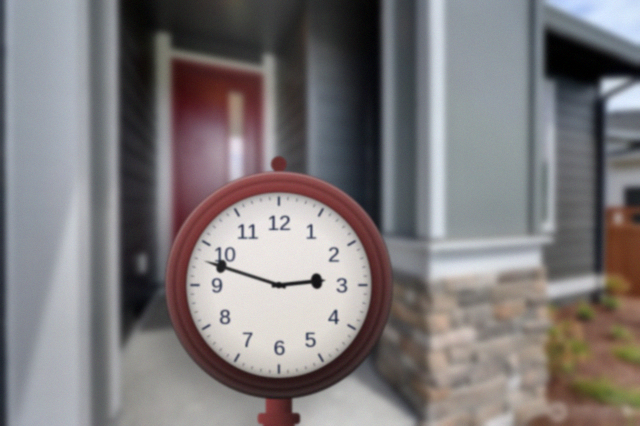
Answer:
h=2 m=48
